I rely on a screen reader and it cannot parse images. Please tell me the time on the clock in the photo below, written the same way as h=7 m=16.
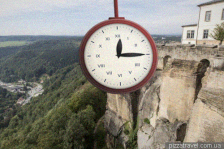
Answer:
h=12 m=15
